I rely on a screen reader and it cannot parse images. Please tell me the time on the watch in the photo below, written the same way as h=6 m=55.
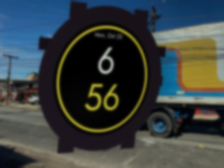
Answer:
h=6 m=56
